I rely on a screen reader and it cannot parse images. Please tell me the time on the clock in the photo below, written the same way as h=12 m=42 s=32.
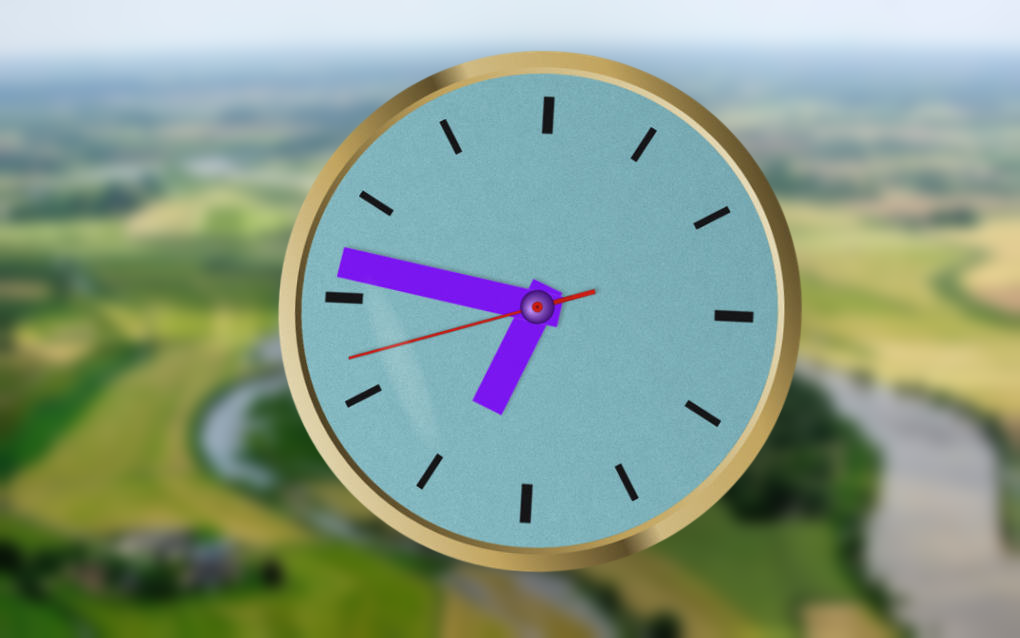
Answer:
h=6 m=46 s=42
